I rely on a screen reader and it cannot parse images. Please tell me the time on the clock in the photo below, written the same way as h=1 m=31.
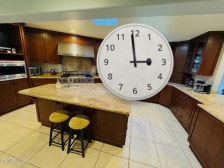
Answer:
h=2 m=59
